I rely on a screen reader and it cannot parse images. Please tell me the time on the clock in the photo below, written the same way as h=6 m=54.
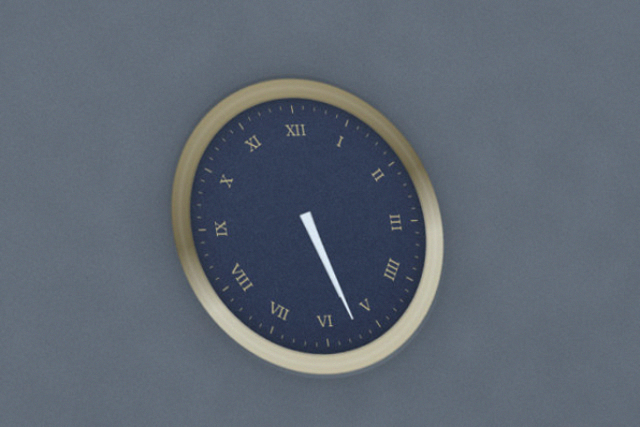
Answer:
h=5 m=27
